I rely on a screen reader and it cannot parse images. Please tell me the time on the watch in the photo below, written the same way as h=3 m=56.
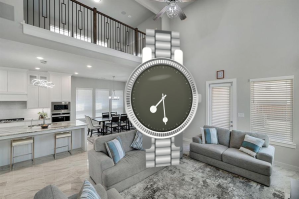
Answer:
h=7 m=29
